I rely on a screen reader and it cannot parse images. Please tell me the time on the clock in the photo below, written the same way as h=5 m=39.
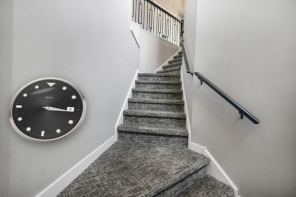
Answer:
h=3 m=16
